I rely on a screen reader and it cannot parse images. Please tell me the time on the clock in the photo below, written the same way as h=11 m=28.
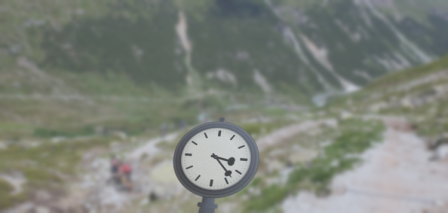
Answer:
h=3 m=23
